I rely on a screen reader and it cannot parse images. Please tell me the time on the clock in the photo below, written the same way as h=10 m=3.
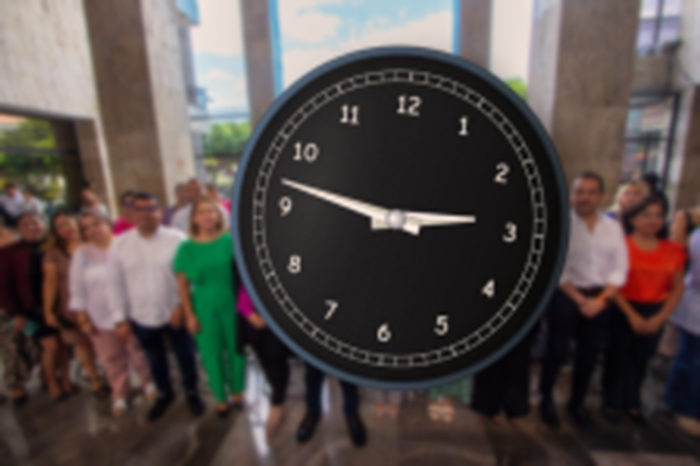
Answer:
h=2 m=47
